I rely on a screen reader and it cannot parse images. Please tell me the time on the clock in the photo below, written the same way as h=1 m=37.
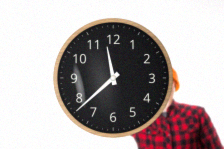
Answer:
h=11 m=38
